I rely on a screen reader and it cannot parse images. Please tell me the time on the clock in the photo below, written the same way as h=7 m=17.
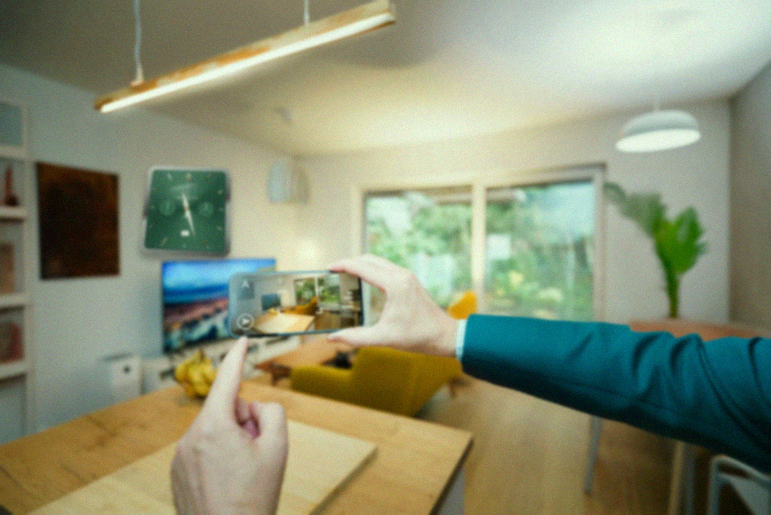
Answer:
h=11 m=27
